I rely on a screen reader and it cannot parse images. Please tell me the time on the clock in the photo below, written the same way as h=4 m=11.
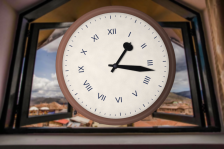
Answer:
h=1 m=17
